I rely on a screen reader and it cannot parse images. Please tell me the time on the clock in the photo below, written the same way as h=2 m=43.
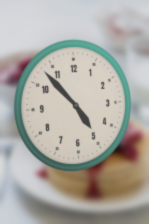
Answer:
h=4 m=53
